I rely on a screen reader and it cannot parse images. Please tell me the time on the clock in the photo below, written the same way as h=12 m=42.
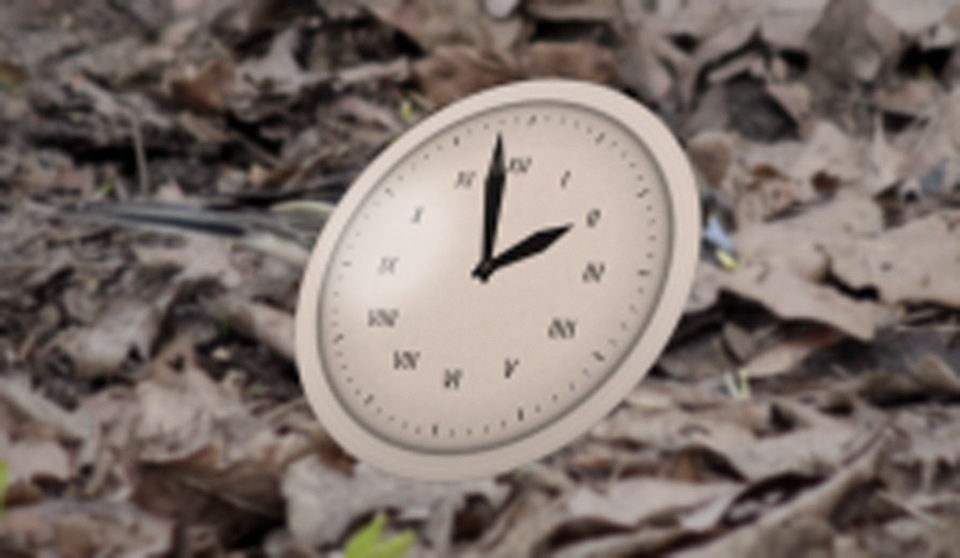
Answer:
h=1 m=58
